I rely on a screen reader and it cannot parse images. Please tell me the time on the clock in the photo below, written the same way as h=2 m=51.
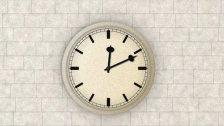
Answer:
h=12 m=11
